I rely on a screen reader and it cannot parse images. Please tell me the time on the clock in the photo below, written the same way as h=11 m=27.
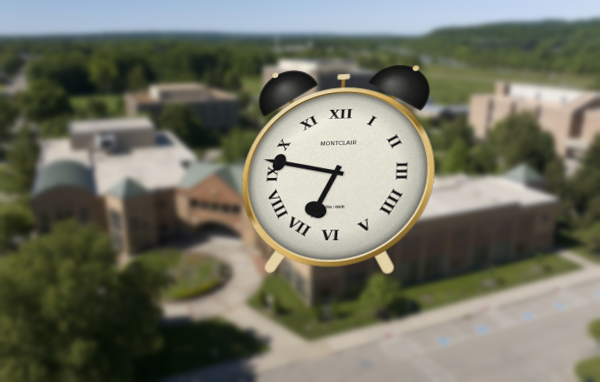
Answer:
h=6 m=47
